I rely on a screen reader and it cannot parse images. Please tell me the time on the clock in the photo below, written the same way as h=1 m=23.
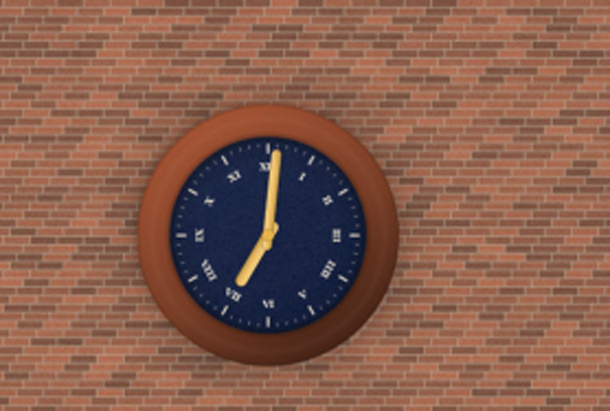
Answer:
h=7 m=1
